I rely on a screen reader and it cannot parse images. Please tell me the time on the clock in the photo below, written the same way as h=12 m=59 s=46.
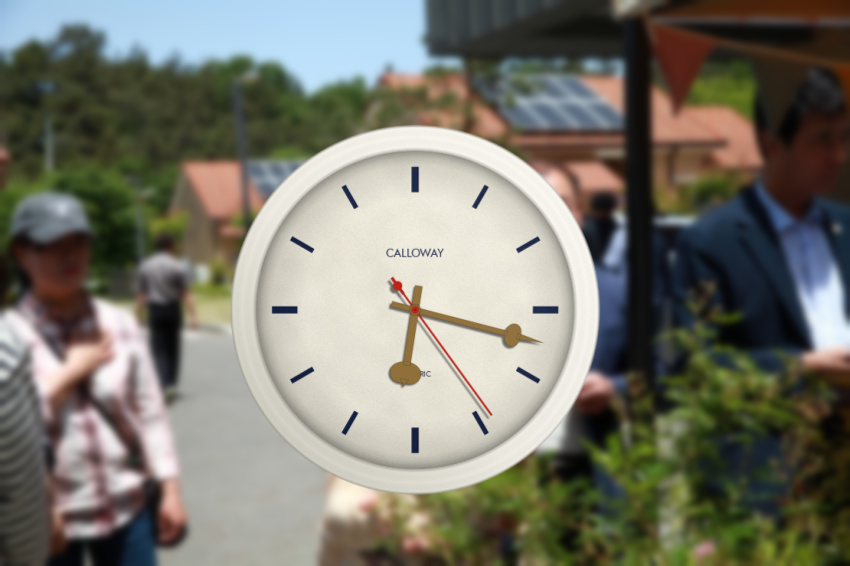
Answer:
h=6 m=17 s=24
